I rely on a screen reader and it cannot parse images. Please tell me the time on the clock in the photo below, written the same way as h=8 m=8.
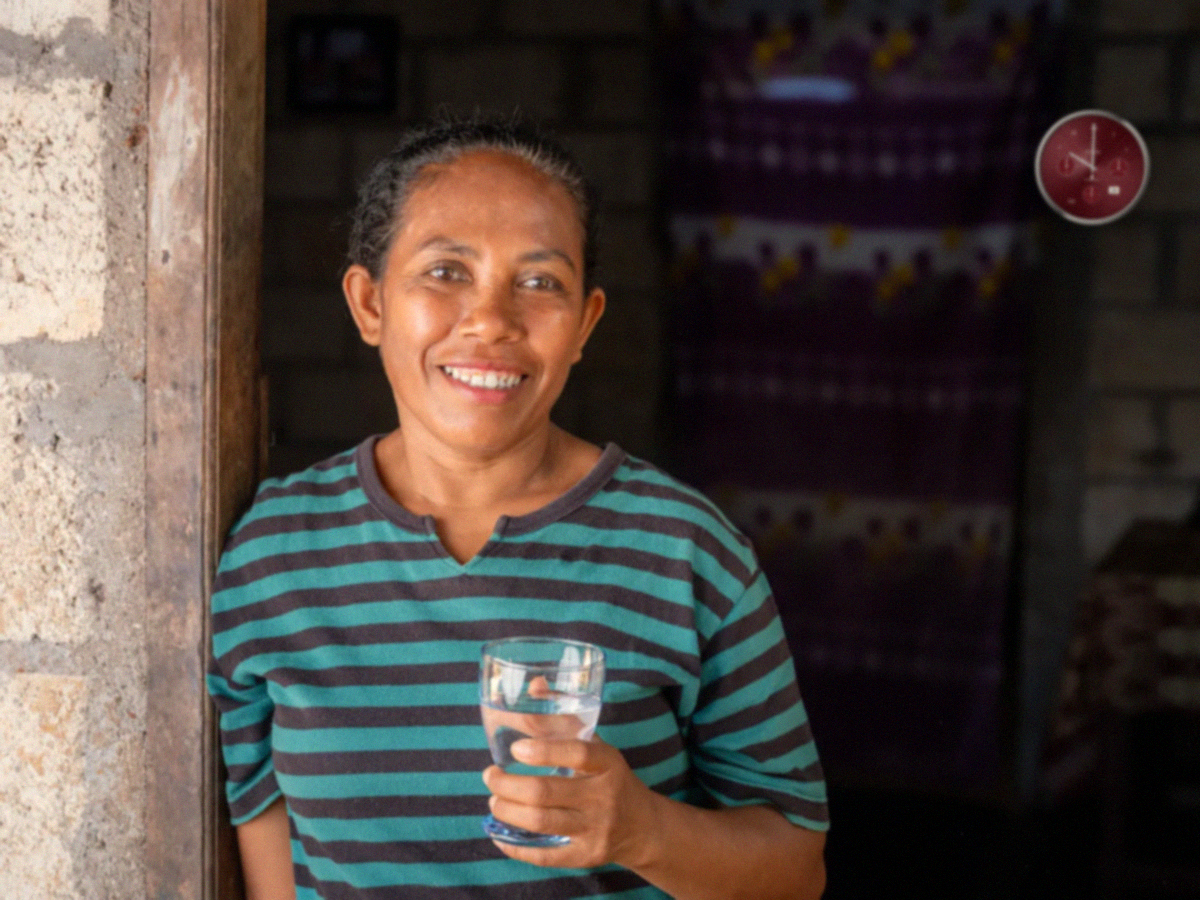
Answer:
h=10 m=0
